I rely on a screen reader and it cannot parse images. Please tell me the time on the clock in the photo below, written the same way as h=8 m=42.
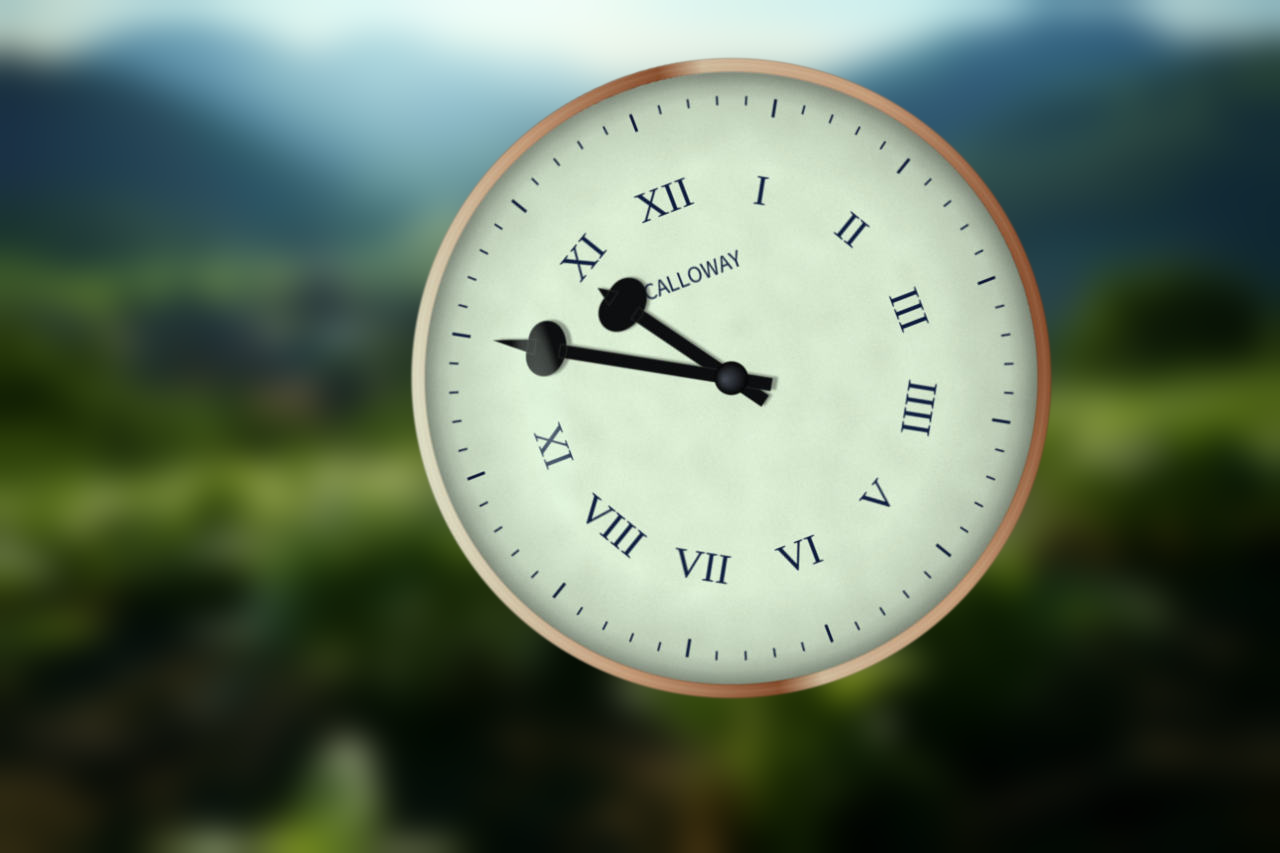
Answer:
h=10 m=50
